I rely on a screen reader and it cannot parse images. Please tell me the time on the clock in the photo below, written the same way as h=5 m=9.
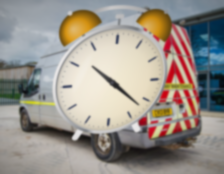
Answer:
h=10 m=22
